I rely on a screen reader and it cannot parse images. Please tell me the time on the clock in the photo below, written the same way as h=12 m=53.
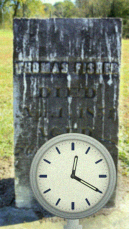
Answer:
h=12 m=20
